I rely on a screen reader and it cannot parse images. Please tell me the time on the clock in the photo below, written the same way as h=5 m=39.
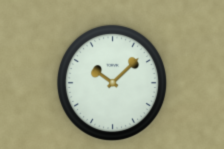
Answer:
h=10 m=8
